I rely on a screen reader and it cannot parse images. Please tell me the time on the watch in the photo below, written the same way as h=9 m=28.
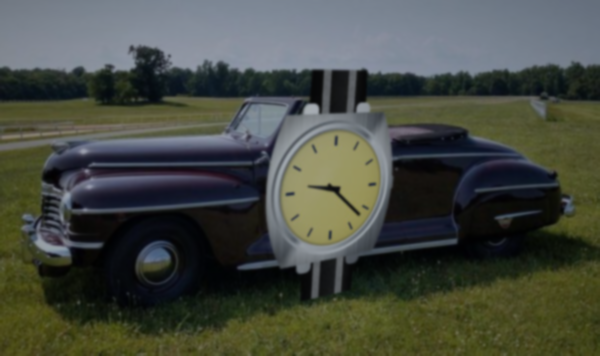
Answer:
h=9 m=22
